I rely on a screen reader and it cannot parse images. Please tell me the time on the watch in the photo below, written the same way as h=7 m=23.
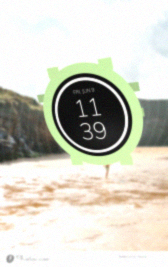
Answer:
h=11 m=39
